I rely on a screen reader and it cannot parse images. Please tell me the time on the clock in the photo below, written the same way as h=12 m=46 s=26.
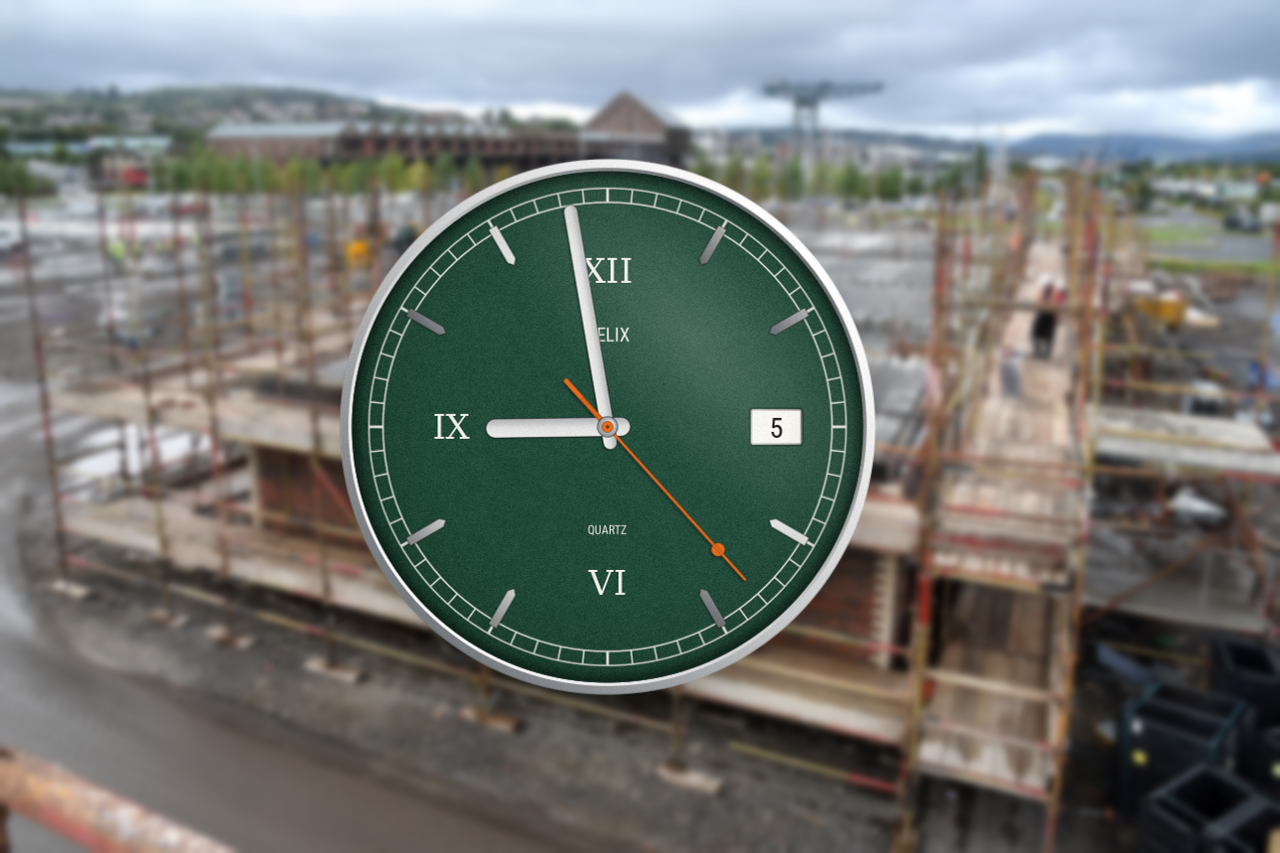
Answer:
h=8 m=58 s=23
